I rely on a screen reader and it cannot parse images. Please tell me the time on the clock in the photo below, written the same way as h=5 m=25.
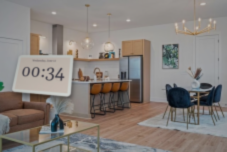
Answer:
h=0 m=34
